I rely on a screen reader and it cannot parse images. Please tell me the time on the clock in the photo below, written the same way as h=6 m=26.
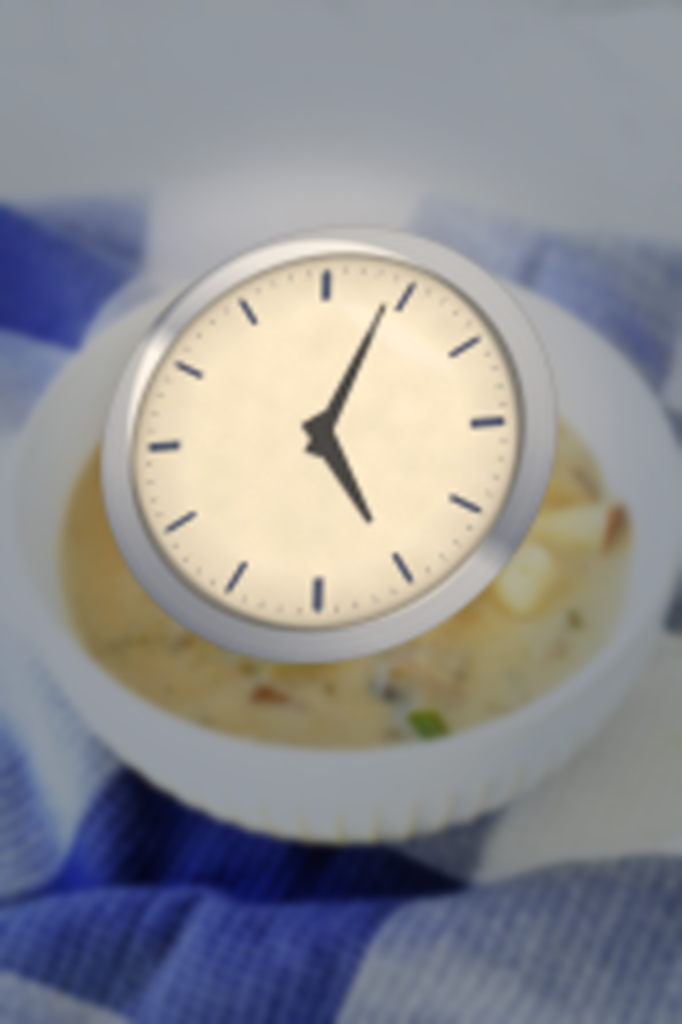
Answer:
h=5 m=4
